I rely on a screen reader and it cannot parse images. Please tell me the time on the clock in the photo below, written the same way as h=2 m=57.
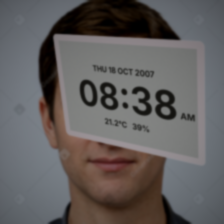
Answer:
h=8 m=38
